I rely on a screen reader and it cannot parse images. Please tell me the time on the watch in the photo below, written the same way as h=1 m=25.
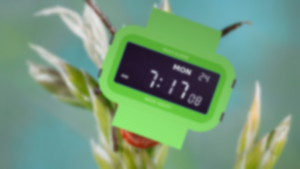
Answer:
h=7 m=17
